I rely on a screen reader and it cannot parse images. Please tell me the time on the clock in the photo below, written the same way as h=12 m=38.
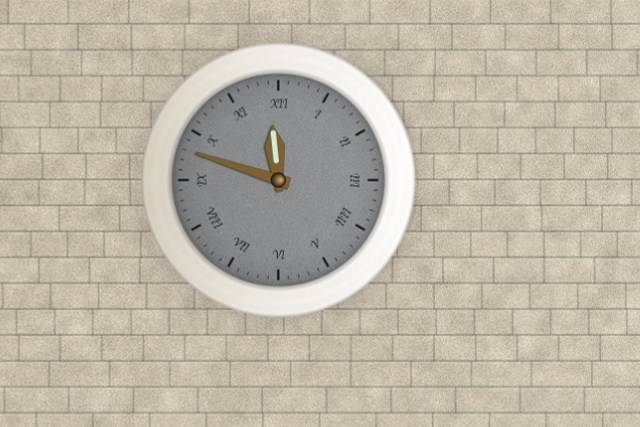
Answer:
h=11 m=48
